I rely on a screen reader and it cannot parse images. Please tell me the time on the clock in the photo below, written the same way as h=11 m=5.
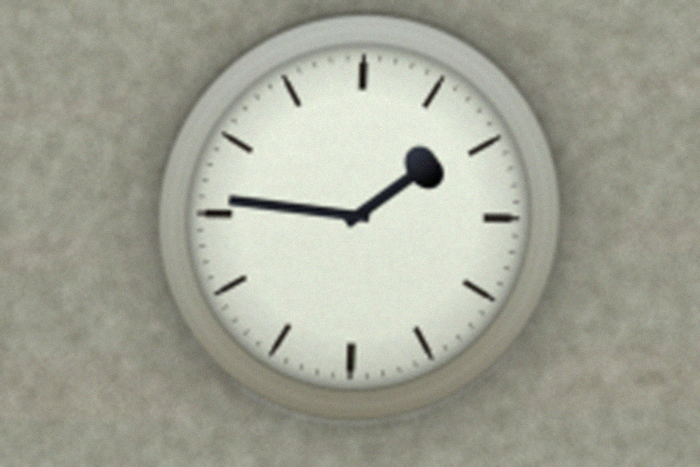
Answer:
h=1 m=46
